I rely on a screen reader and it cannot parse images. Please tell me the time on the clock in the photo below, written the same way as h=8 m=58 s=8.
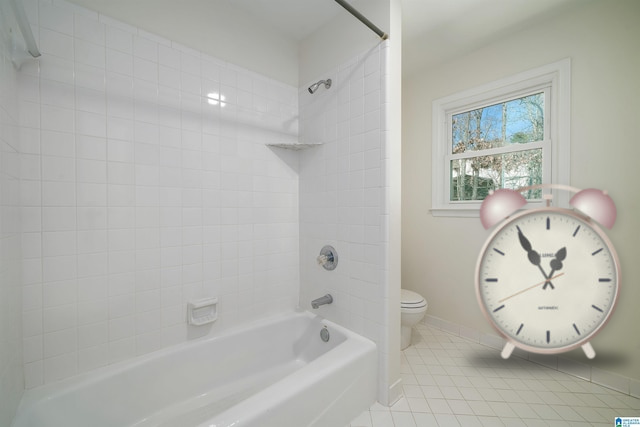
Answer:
h=12 m=54 s=41
